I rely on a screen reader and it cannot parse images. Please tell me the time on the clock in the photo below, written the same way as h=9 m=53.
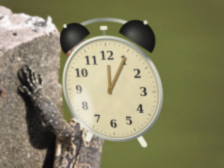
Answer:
h=12 m=5
